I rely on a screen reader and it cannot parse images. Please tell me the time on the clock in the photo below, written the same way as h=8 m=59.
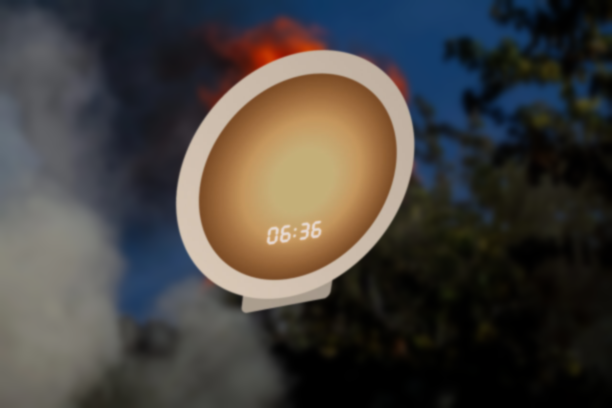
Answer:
h=6 m=36
